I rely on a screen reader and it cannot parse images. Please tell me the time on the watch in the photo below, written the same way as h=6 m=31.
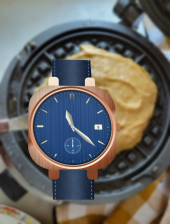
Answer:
h=11 m=22
